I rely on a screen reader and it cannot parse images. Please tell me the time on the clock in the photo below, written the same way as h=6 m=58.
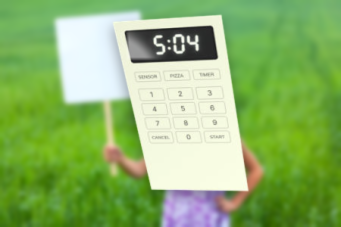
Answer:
h=5 m=4
